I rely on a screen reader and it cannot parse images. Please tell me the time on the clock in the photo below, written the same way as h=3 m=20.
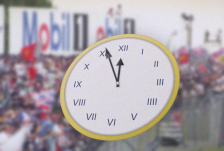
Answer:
h=11 m=56
